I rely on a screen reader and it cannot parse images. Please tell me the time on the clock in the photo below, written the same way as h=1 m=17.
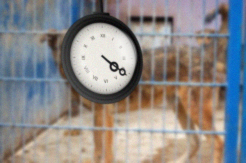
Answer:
h=4 m=21
